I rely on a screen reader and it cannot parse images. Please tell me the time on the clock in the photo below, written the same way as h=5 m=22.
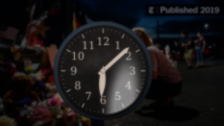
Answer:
h=6 m=8
